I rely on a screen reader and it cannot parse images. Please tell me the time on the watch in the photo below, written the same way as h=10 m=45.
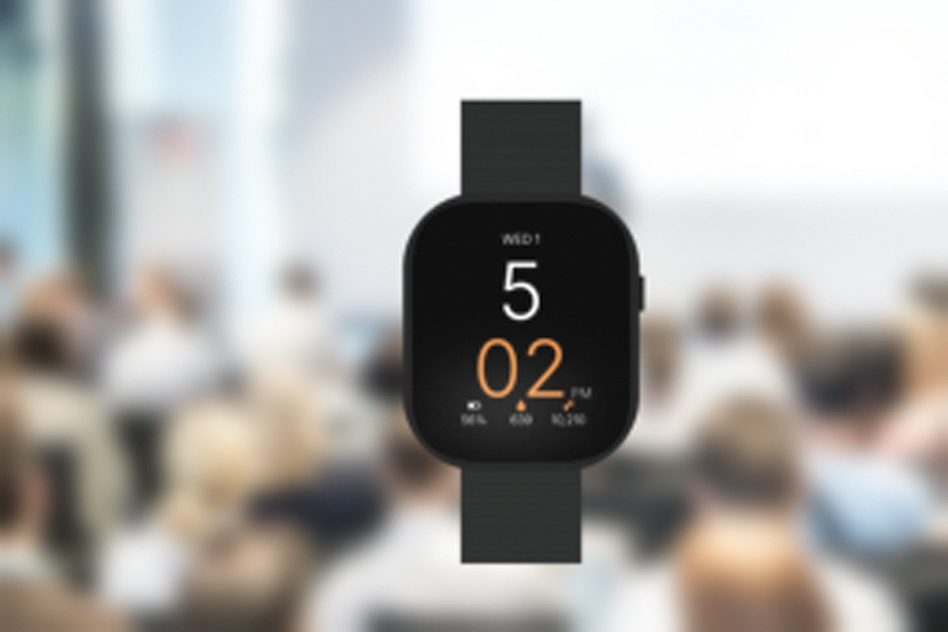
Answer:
h=5 m=2
